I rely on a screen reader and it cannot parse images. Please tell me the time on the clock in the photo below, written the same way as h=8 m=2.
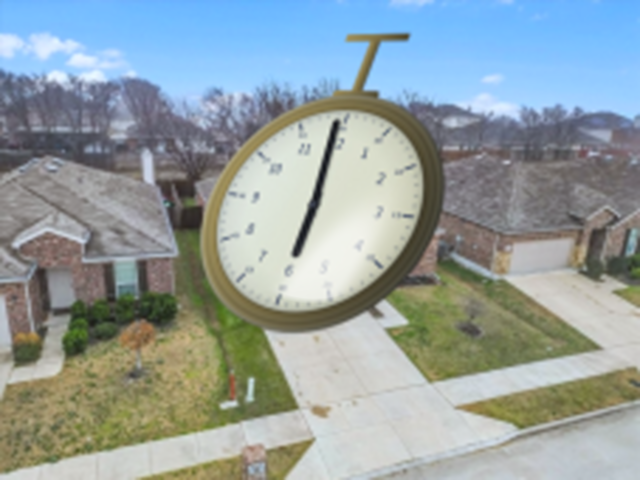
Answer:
h=5 m=59
